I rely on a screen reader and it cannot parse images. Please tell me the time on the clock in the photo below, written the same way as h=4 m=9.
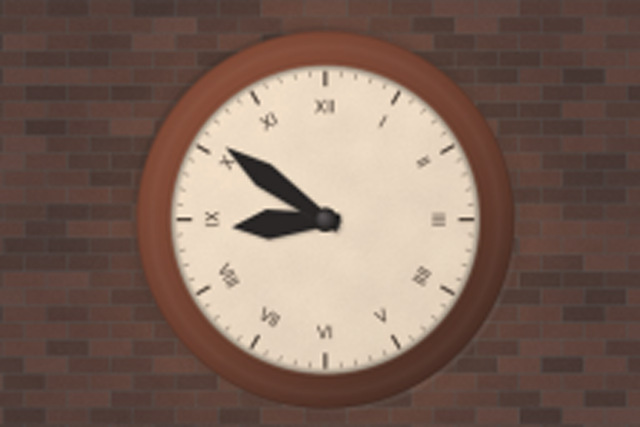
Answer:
h=8 m=51
